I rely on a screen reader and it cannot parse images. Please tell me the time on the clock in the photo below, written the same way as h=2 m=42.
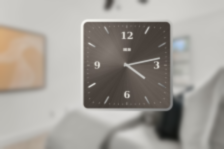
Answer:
h=4 m=13
